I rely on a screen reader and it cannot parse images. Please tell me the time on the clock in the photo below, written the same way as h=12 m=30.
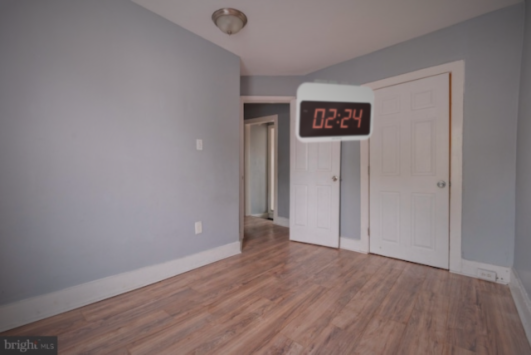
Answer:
h=2 m=24
